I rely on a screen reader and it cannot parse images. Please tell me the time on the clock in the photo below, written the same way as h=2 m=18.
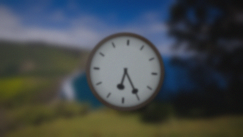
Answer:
h=6 m=25
